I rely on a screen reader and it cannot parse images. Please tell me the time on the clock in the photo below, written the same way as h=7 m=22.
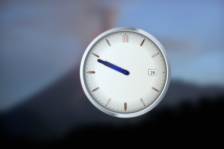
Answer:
h=9 m=49
